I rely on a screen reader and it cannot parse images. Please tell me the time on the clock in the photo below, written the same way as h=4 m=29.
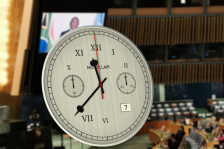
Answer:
h=11 m=38
